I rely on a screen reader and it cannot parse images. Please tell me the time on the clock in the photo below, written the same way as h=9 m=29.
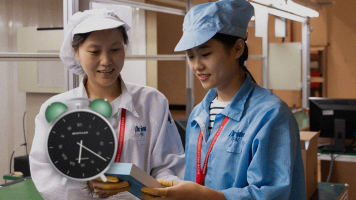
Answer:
h=6 m=21
